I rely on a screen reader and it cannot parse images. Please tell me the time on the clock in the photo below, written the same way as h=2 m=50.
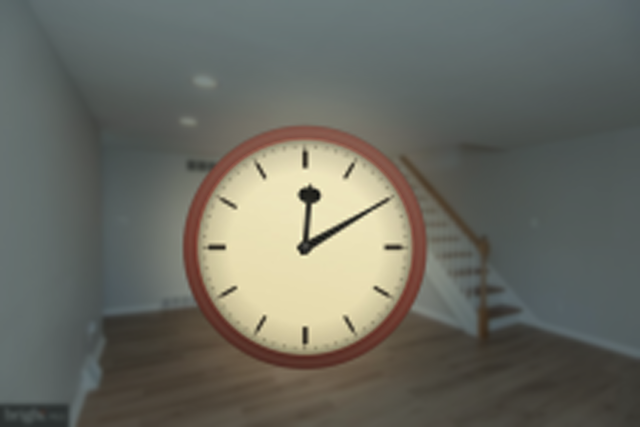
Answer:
h=12 m=10
